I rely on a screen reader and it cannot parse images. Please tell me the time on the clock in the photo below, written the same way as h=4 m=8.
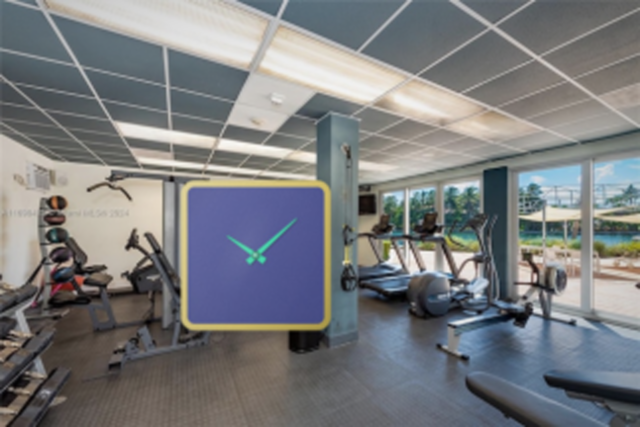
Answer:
h=10 m=8
